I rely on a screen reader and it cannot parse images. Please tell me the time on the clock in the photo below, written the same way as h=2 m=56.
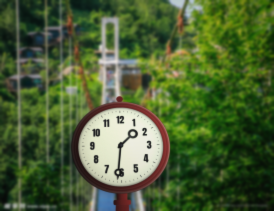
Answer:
h=1 m=31
